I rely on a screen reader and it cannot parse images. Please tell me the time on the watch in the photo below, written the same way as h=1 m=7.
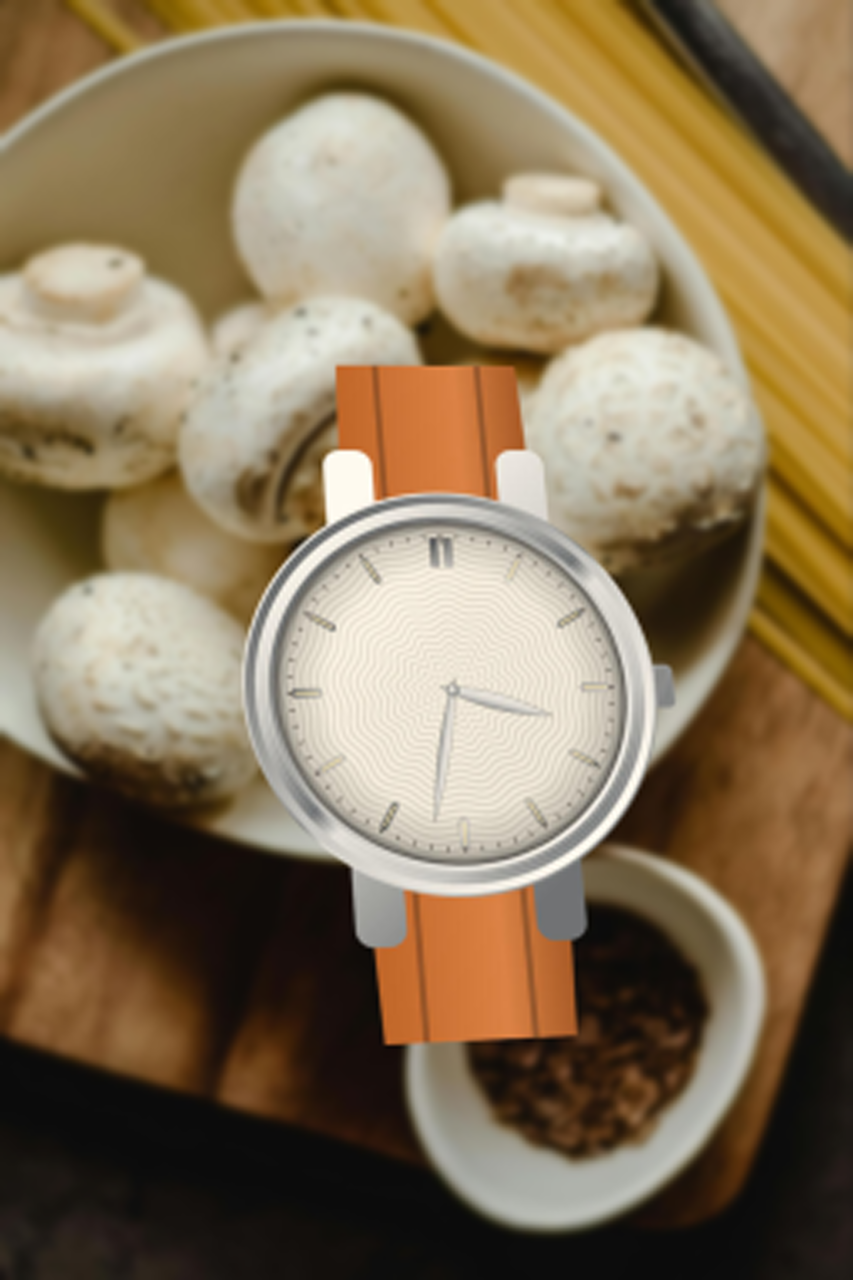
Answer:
h=3 m=32
